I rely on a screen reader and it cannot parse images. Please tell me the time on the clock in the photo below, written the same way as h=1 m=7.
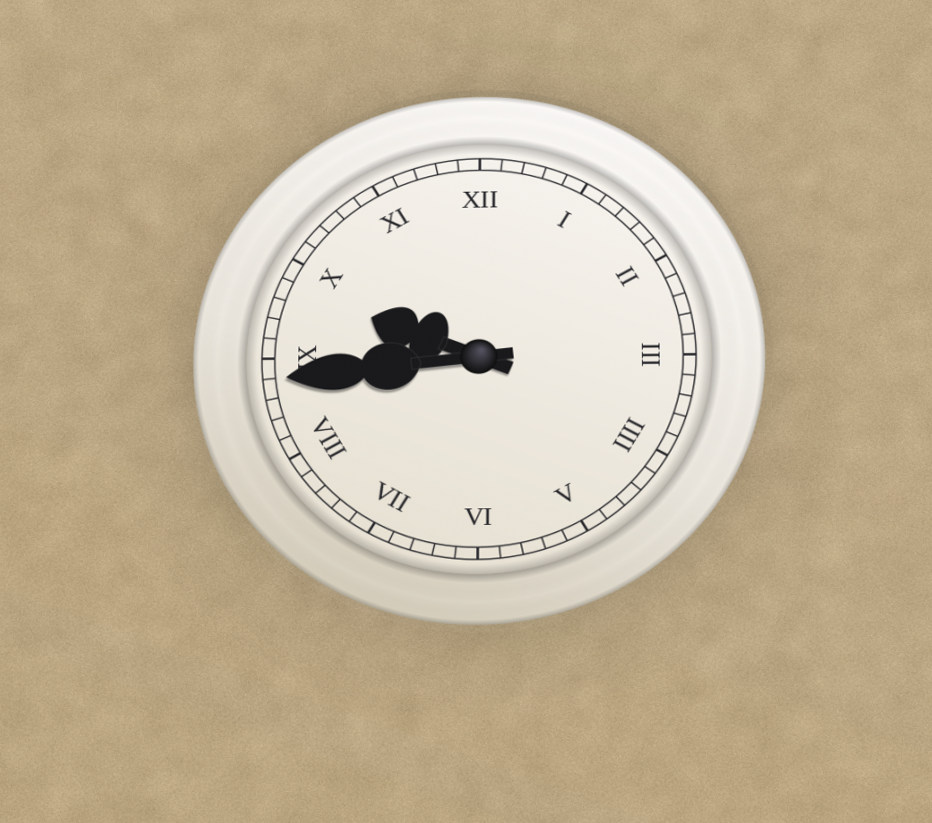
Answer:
h=9 m=44
